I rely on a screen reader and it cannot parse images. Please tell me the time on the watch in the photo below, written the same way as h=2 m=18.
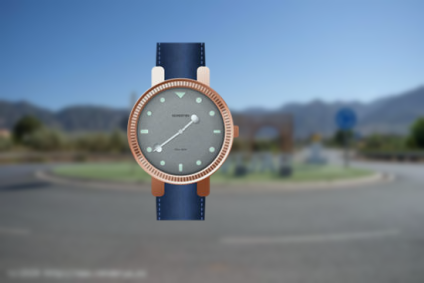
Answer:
h=1 m=39
